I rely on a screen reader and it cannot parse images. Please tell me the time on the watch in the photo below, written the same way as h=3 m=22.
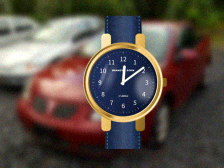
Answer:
h=12 m=9
